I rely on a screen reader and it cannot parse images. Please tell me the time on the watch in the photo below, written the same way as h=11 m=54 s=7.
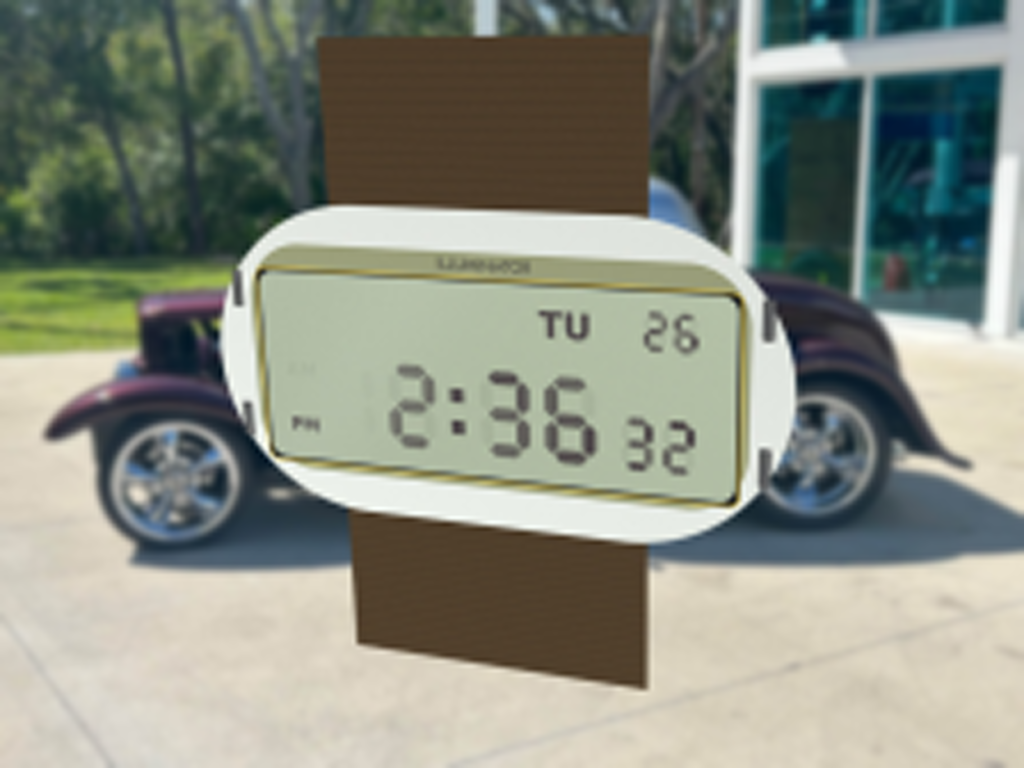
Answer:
h=2 m=36 s=32
